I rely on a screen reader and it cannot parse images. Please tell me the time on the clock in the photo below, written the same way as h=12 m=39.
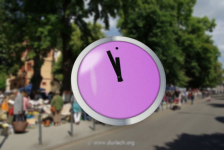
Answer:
h=11 m=57
